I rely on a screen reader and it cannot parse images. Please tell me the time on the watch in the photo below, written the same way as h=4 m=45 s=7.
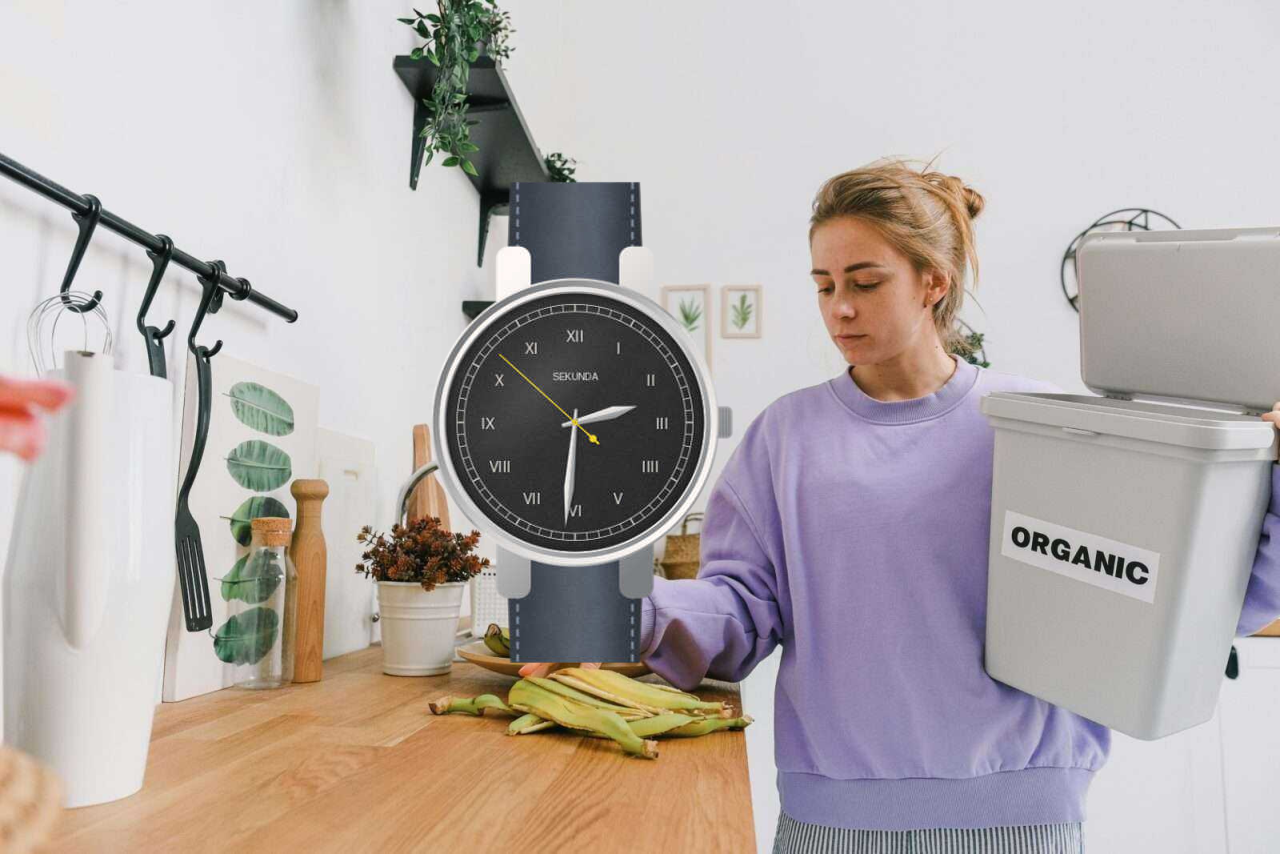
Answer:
h=2 m=30 s=52
